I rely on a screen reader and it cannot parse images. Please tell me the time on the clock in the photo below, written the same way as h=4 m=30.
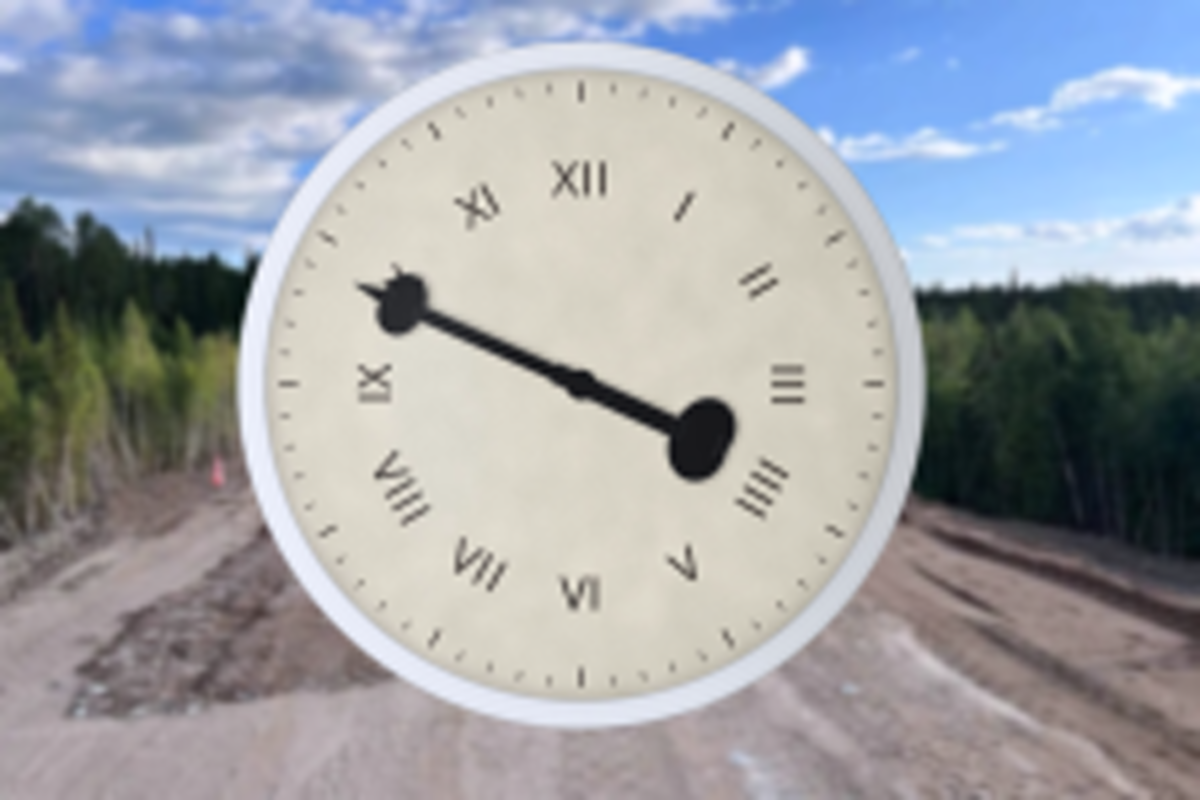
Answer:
h=3 m=49
